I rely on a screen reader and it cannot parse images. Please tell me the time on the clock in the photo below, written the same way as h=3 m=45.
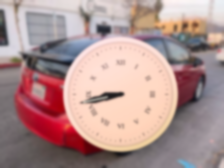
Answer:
h=8 m=43
